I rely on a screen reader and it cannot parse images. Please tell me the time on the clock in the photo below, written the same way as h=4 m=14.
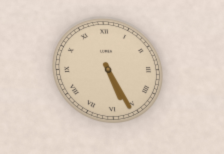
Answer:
h=5 m=26
